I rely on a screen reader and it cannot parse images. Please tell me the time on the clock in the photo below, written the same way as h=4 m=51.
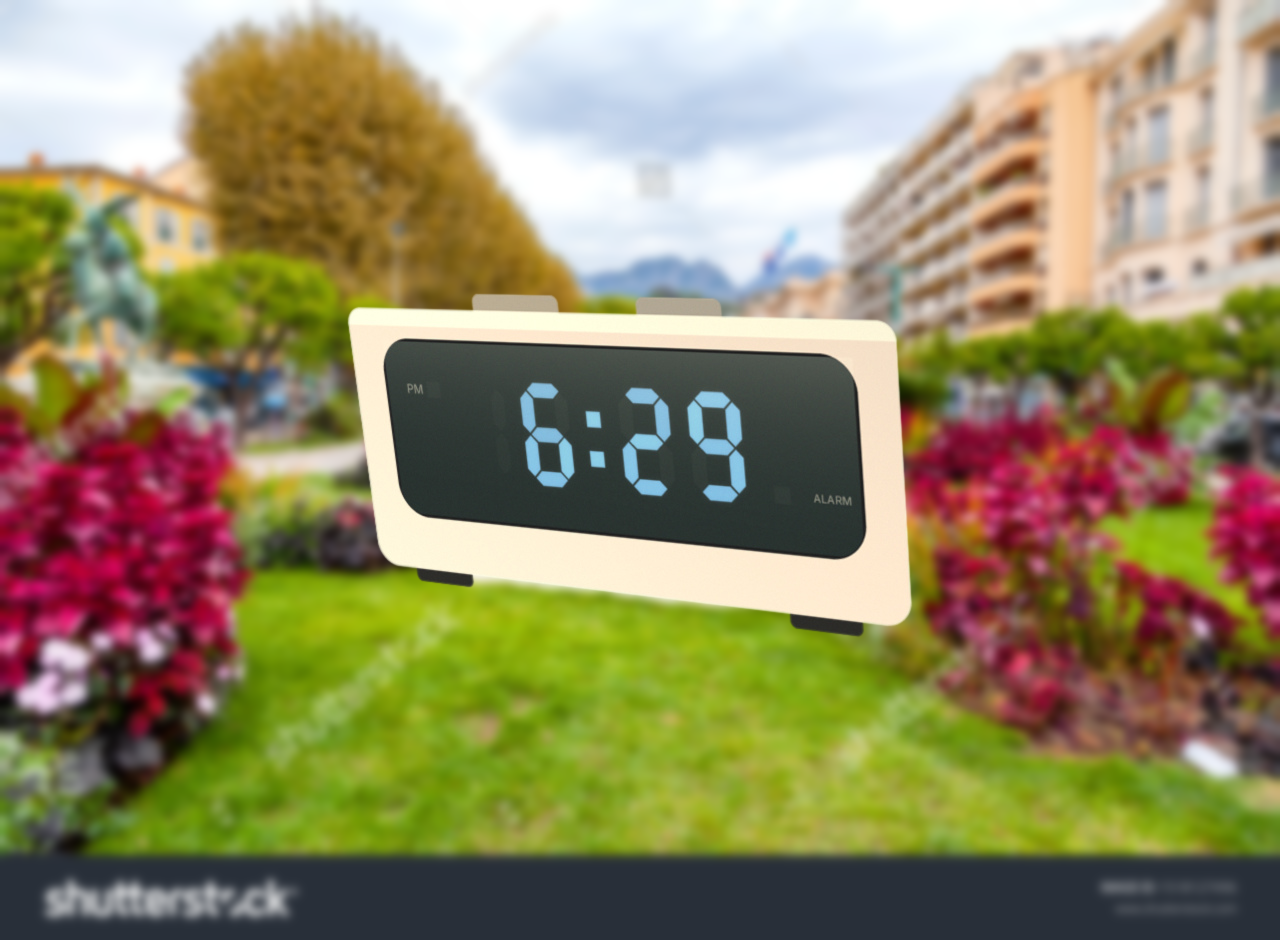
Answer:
h=6 m=29
